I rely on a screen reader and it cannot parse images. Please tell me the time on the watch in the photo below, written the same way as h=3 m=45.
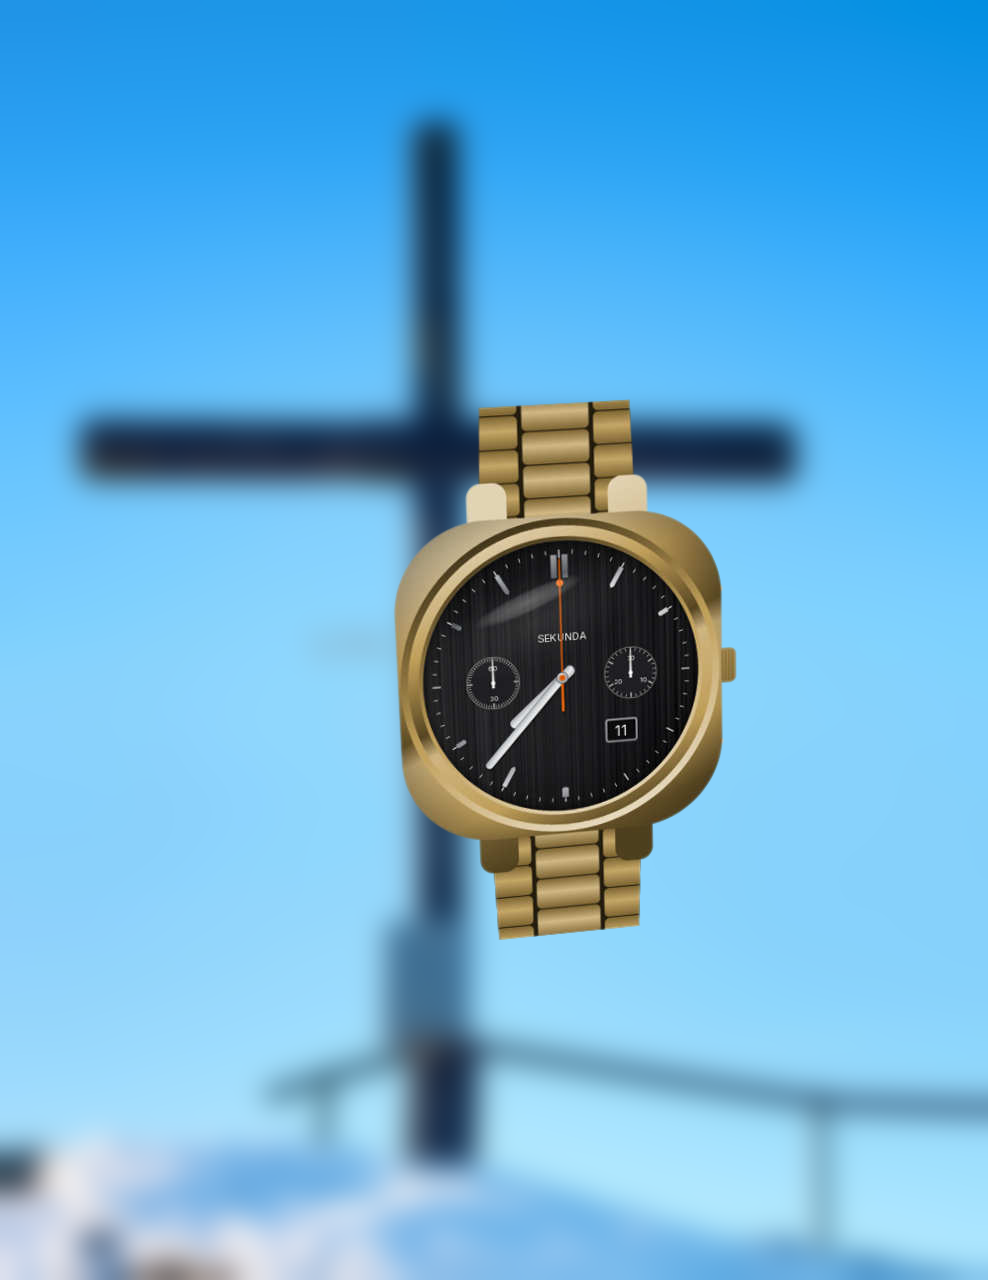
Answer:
h=7 m=37
